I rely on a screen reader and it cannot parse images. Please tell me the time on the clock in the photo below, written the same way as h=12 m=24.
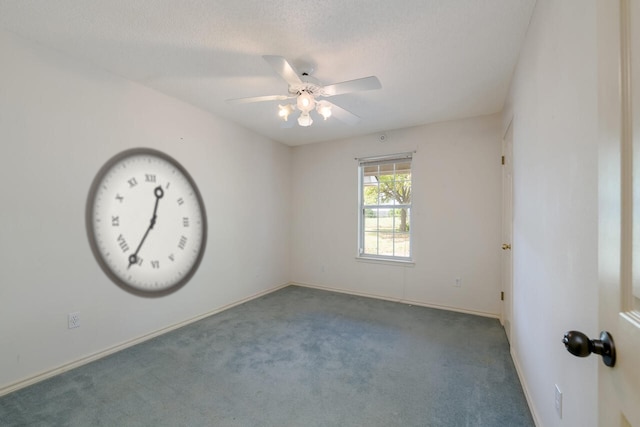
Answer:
h=12 m=36
